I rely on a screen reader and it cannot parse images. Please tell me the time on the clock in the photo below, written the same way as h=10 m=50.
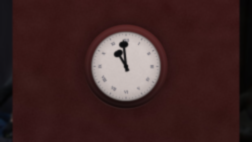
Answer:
h=10 m=59
